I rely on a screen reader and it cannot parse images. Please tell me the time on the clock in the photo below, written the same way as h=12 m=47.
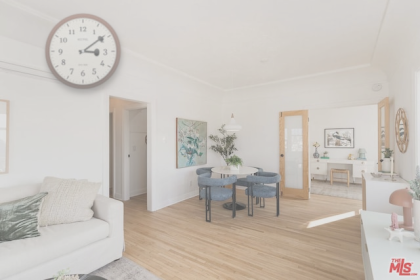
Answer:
h=3 m=9
